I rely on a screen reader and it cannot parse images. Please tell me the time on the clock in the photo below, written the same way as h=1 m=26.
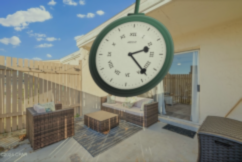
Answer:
h=2 m=23
